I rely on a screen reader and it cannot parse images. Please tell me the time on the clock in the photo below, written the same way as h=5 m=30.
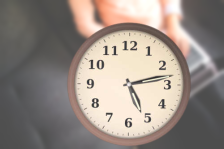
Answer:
h=5 m=13
